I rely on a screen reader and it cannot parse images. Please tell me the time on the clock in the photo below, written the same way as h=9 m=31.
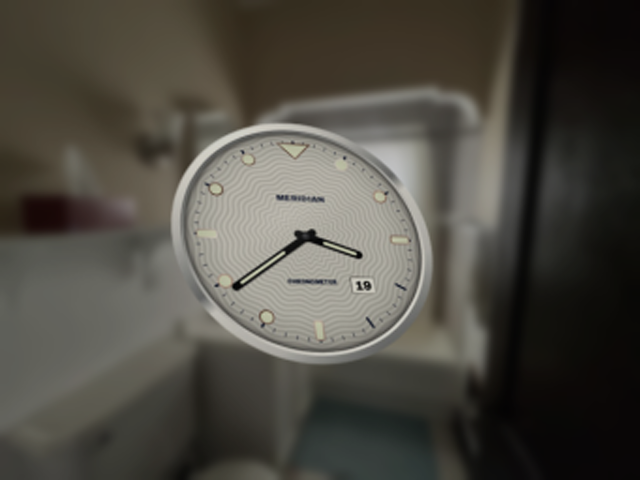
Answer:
h=3 m=39
